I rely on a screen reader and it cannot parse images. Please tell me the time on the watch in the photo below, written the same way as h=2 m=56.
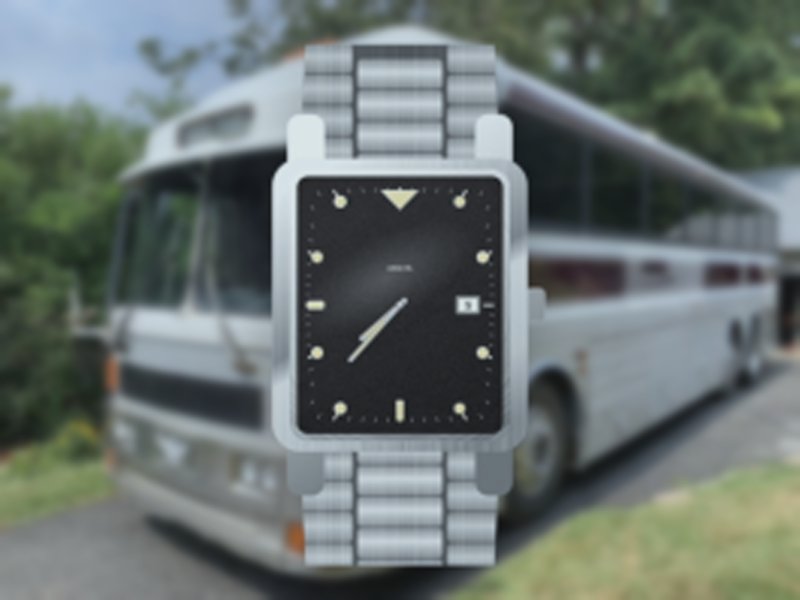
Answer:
h=7 m=37
